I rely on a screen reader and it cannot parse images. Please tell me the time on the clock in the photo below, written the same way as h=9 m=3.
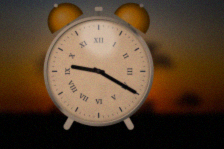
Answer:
h=9 m=20
